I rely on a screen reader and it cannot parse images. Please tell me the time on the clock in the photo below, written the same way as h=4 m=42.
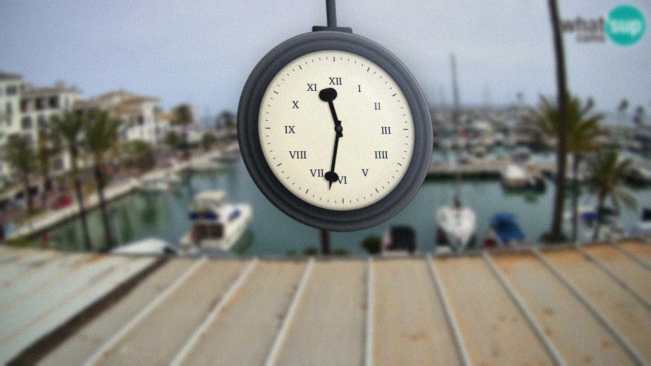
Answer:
h=11 m=32
